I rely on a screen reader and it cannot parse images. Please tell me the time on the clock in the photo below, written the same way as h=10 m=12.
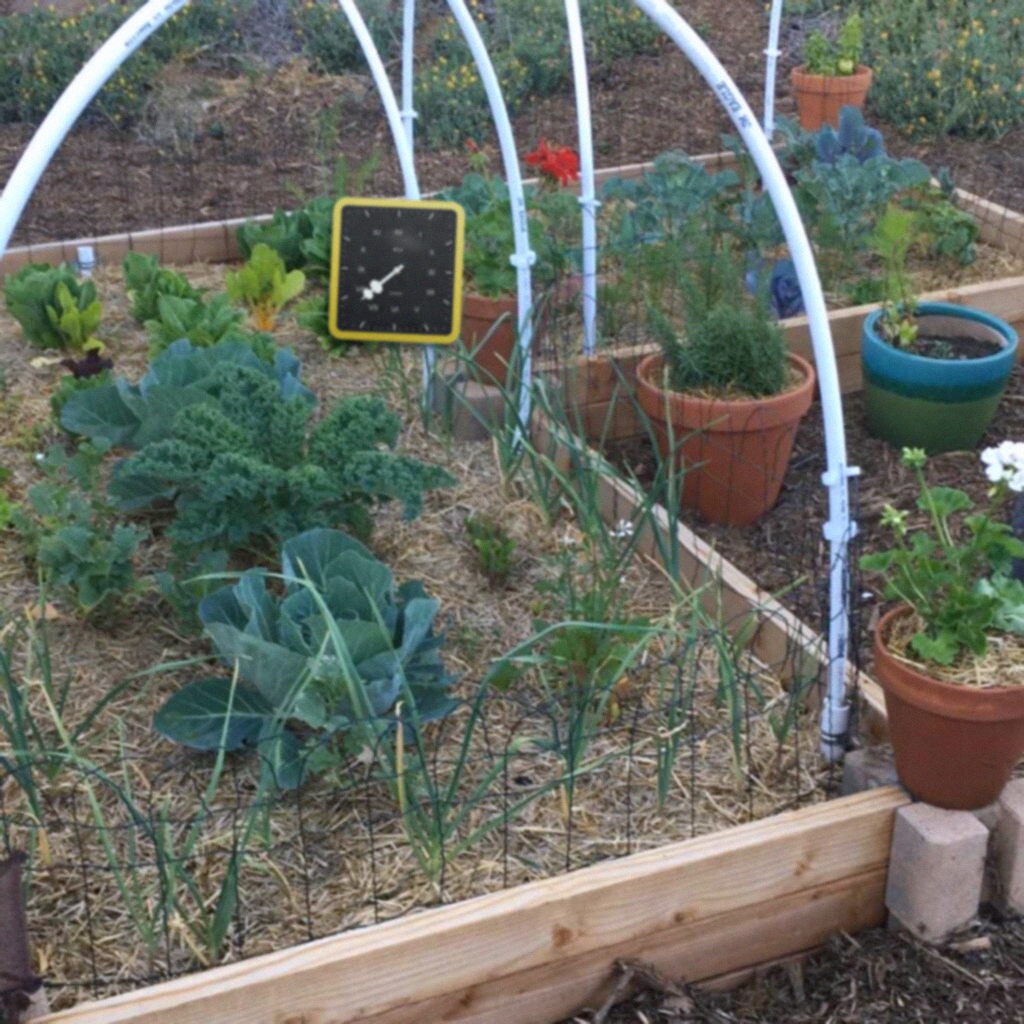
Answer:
h=7 m=38
